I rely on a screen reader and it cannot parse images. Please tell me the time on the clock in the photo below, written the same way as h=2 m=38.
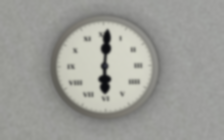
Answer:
h=6 m=1
